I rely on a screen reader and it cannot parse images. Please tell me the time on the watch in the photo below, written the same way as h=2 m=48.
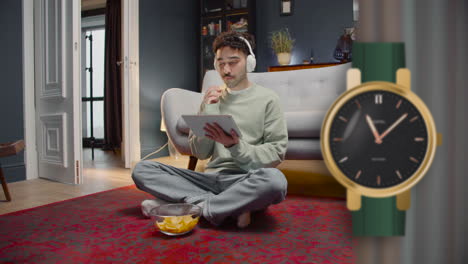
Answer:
h=11 m=8
